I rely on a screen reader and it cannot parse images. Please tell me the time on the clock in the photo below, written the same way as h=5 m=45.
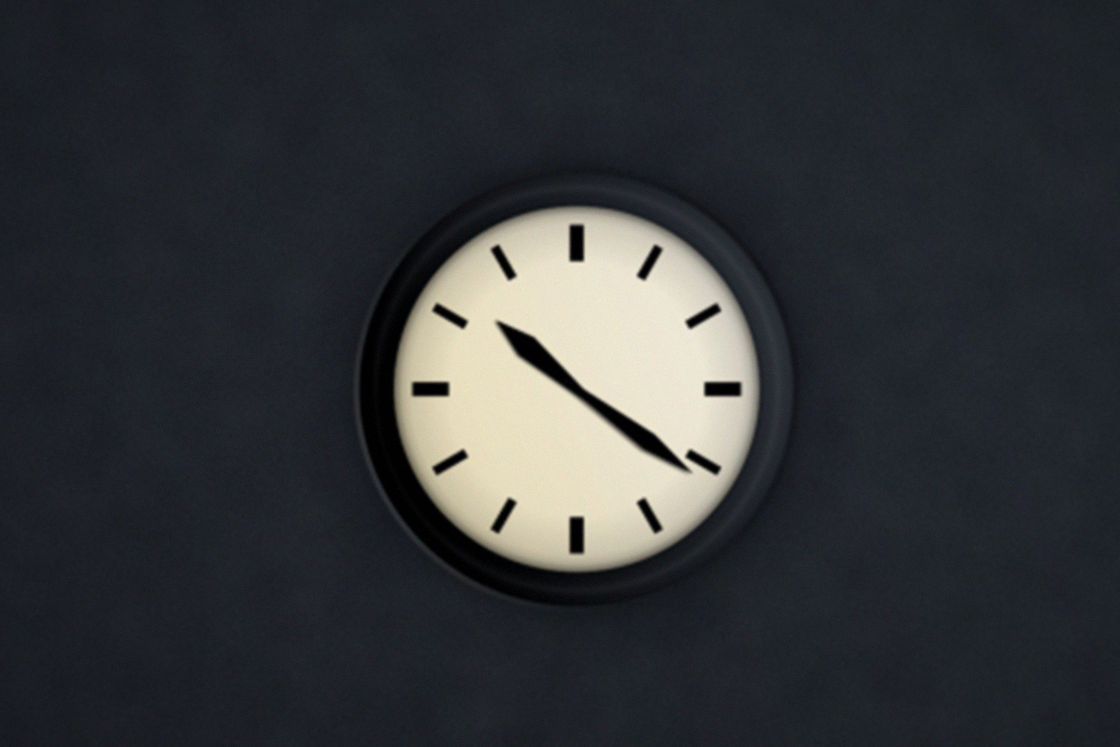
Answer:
h=10 m=21
